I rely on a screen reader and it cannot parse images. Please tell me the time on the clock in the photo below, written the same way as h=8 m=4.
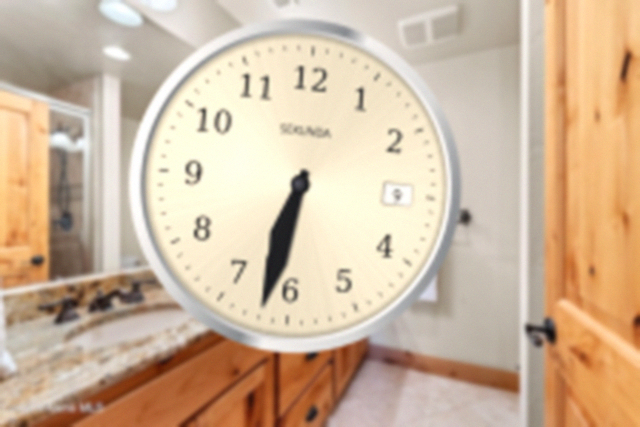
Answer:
h=6 m=32
